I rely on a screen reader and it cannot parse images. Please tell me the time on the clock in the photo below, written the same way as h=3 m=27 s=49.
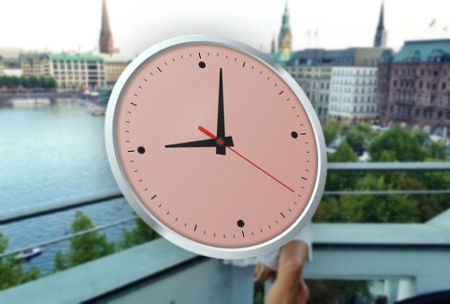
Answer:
h=9 m=2 s=22
